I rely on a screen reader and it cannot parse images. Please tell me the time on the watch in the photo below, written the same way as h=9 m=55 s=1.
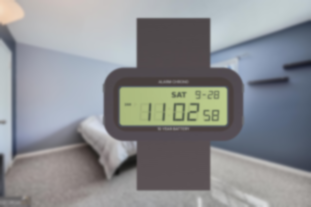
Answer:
h=11 m=2 s=58
